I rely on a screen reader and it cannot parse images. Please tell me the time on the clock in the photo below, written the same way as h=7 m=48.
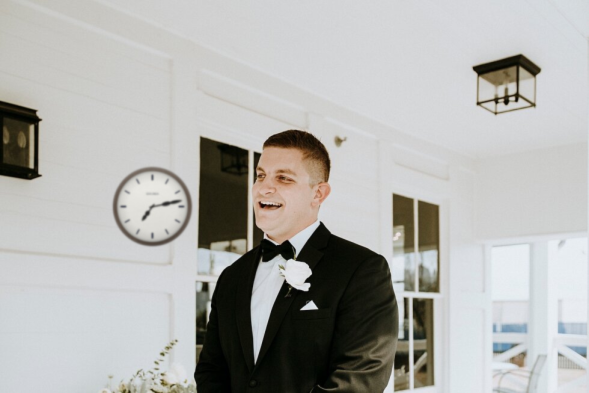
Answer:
h=7 m=13
